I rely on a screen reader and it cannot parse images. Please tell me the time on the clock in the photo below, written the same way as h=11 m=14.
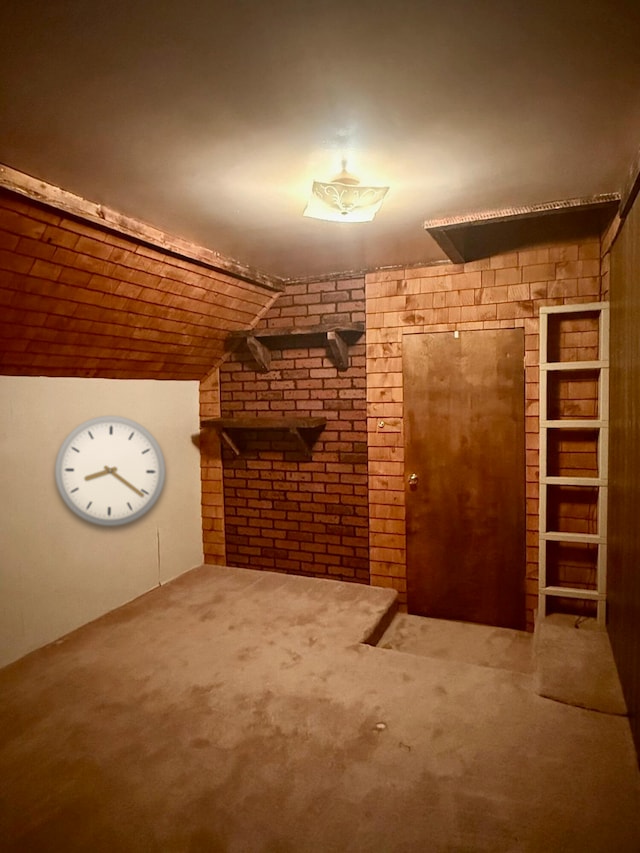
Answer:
h=8 m=21
